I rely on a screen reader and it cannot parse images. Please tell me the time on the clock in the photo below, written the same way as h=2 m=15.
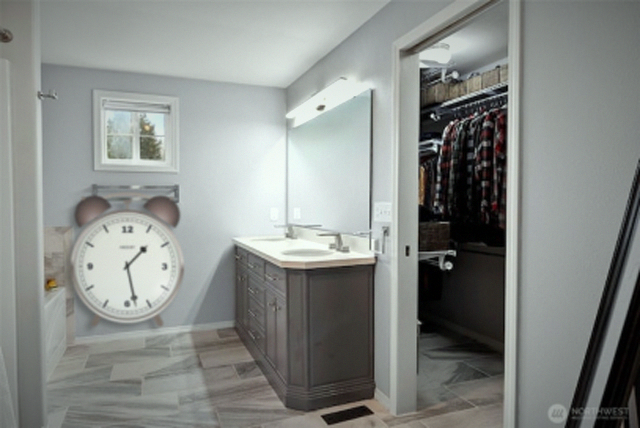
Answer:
h=1 m=28
